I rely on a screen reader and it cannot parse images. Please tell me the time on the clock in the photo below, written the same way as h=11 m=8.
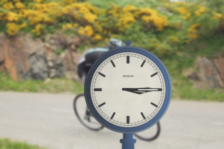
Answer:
h=3 m=15
